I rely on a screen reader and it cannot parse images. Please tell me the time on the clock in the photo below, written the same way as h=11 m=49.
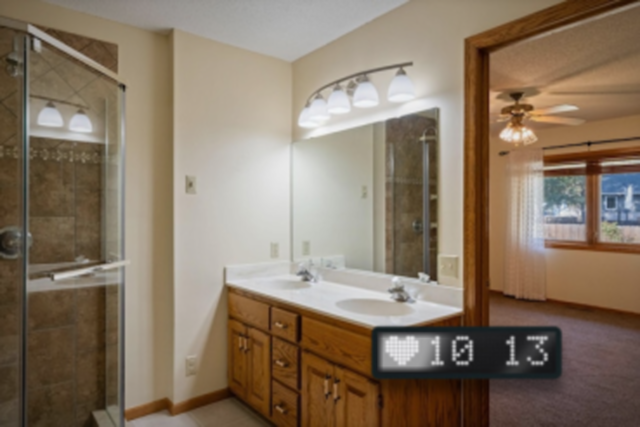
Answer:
h=10 m=13
